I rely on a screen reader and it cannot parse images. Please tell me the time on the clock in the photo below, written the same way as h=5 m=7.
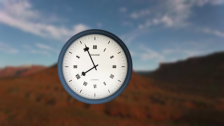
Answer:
h=7 m=56
